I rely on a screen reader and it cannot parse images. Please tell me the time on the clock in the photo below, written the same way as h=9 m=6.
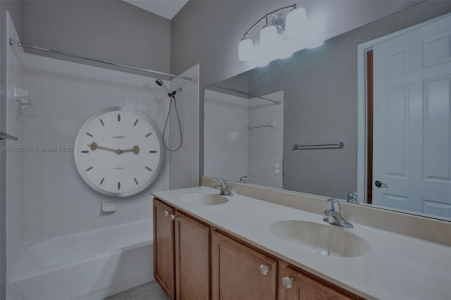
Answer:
h=2 m=47
